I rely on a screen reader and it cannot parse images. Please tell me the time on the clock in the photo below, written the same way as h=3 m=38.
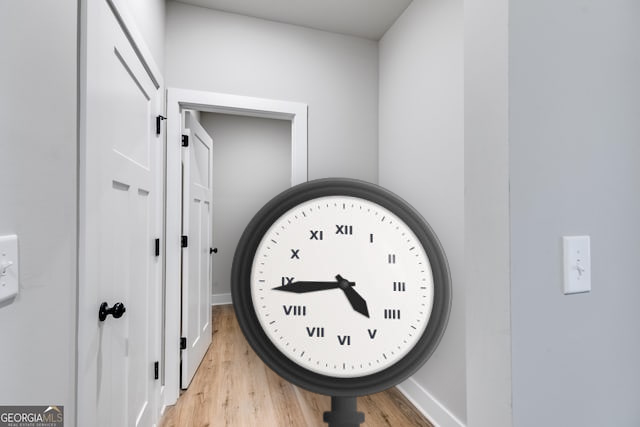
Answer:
h=4 m=44
